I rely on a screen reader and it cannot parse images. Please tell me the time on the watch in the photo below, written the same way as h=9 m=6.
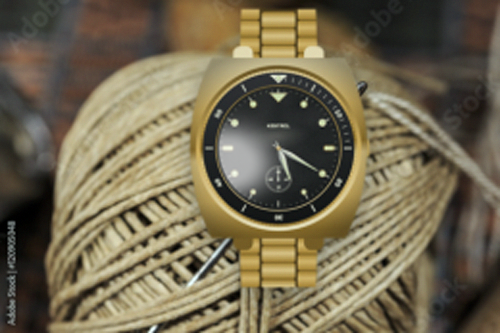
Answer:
h=5 m=20
